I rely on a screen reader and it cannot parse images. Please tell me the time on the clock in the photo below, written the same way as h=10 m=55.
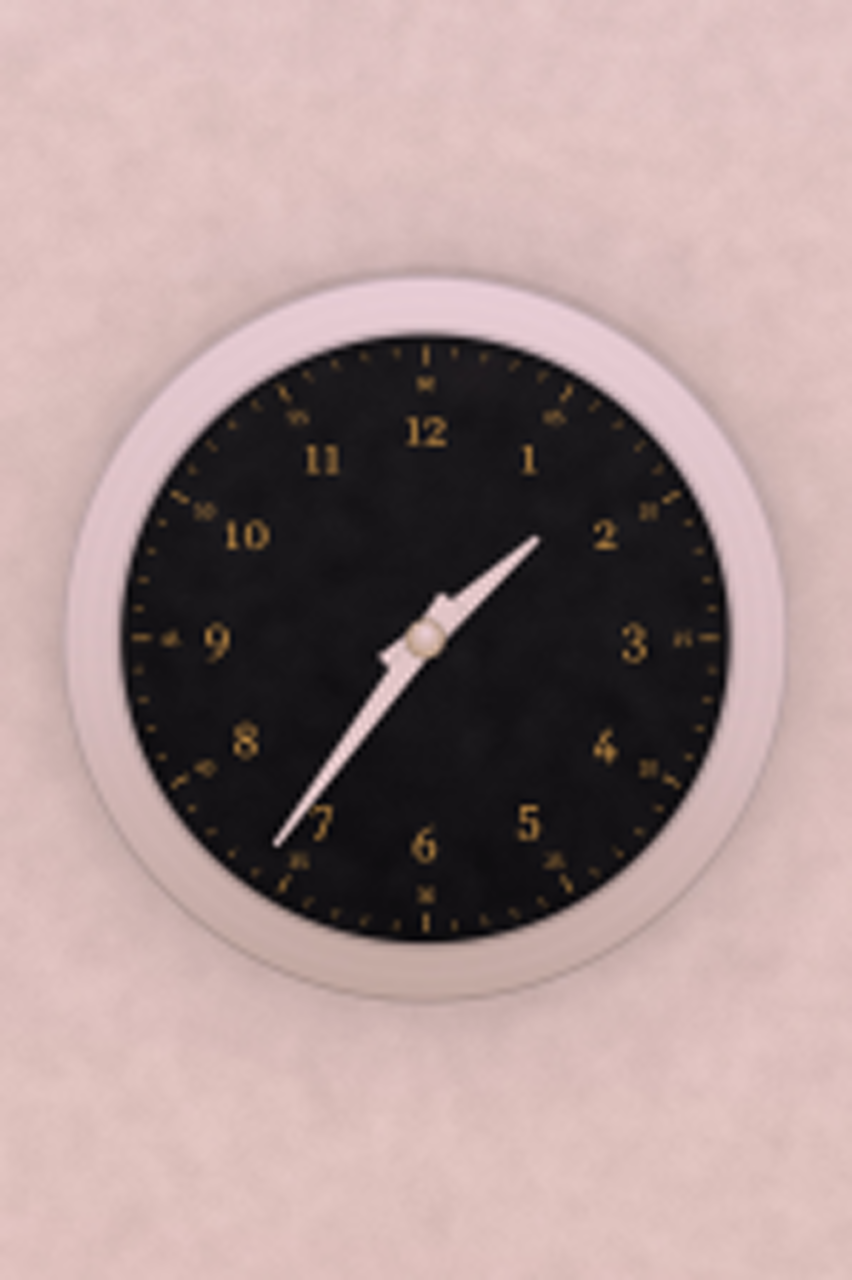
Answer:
h=1 m=36
